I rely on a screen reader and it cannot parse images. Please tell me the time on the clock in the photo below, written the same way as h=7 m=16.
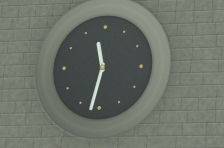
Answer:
h=11 m=32
